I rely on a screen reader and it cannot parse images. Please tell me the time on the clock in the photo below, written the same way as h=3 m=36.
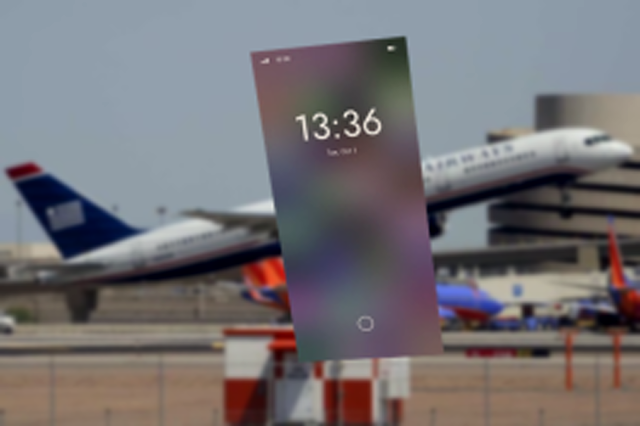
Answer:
h=13 m=36
